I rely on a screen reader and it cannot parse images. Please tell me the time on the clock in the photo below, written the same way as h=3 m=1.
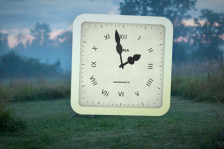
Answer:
h=1 m=58
